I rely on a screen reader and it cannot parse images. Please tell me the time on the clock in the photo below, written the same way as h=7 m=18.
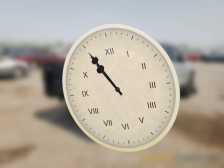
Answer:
h=10 m=55
